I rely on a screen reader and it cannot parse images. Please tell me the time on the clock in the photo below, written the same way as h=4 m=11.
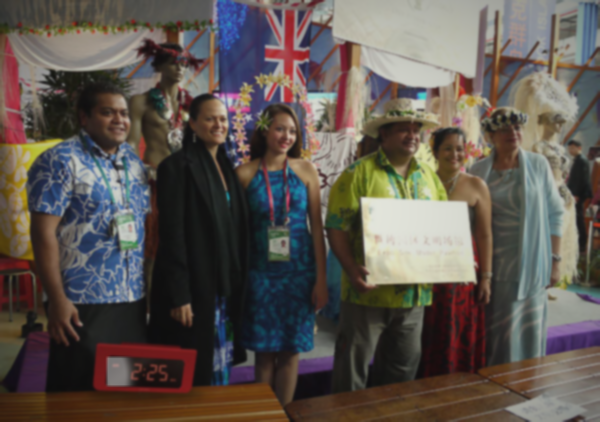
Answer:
h=2 m=25
